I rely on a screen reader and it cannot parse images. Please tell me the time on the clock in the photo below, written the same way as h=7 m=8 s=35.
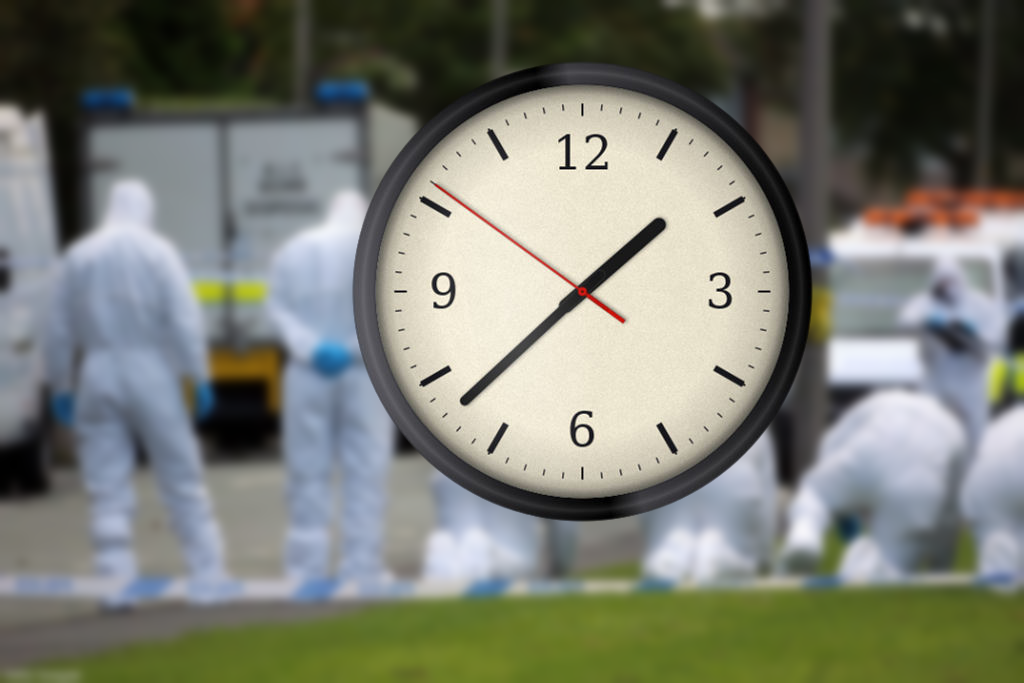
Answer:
h=1 m=37 s=51
